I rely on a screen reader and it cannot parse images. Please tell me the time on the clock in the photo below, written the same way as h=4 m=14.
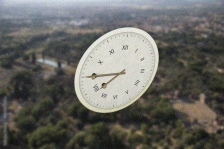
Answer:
h=7 m=45
